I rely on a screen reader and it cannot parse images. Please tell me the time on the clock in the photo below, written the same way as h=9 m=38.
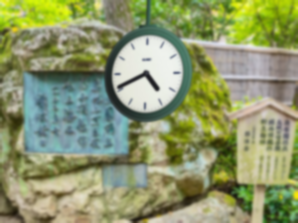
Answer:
h=4 m=41
